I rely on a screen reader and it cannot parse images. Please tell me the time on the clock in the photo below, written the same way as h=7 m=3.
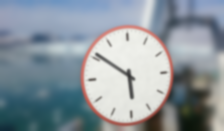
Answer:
h=5 m=51
